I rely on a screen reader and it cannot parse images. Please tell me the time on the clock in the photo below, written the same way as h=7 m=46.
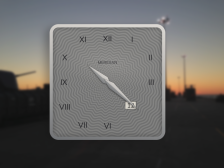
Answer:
h=10 m=22
